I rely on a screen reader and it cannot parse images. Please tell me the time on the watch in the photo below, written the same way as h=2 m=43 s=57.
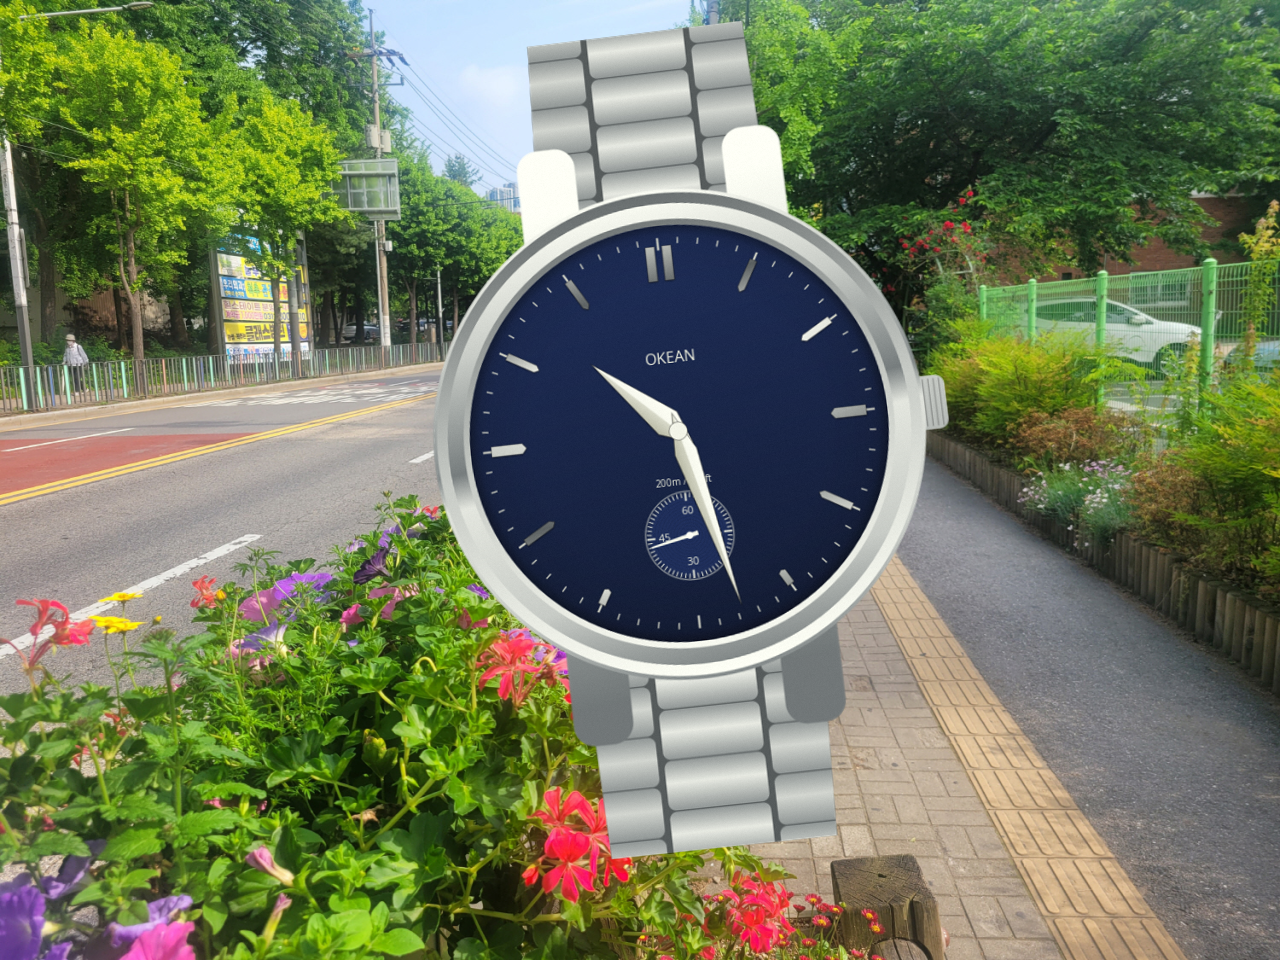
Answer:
h=10 m=27 s=43
